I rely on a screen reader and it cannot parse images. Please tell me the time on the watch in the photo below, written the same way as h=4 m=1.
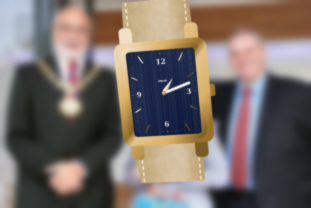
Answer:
h=1 m=12
